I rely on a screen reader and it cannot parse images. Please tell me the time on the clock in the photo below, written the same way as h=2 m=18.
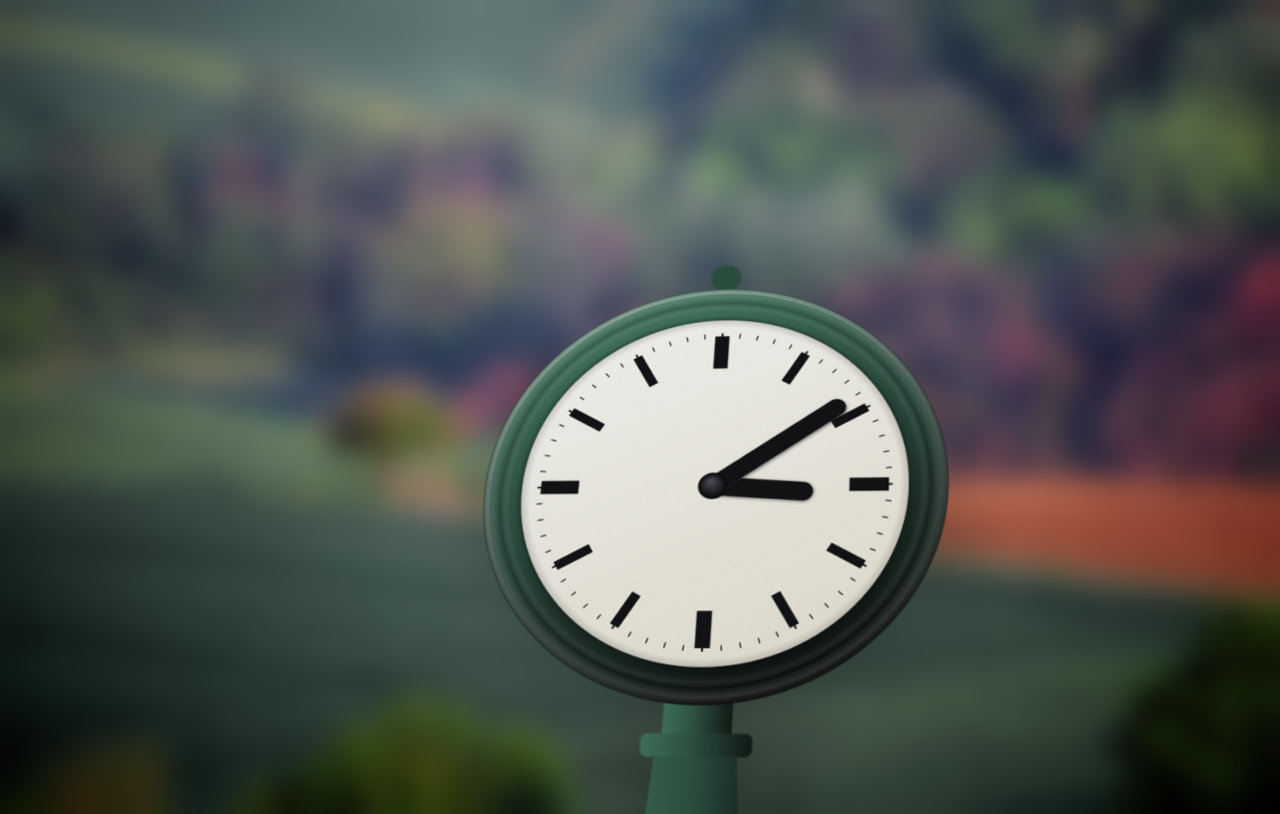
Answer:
h=3 m=9
